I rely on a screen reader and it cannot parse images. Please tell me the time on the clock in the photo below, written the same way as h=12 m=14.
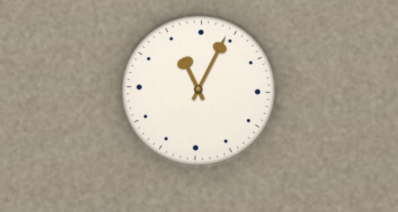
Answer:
h=11 m=4
